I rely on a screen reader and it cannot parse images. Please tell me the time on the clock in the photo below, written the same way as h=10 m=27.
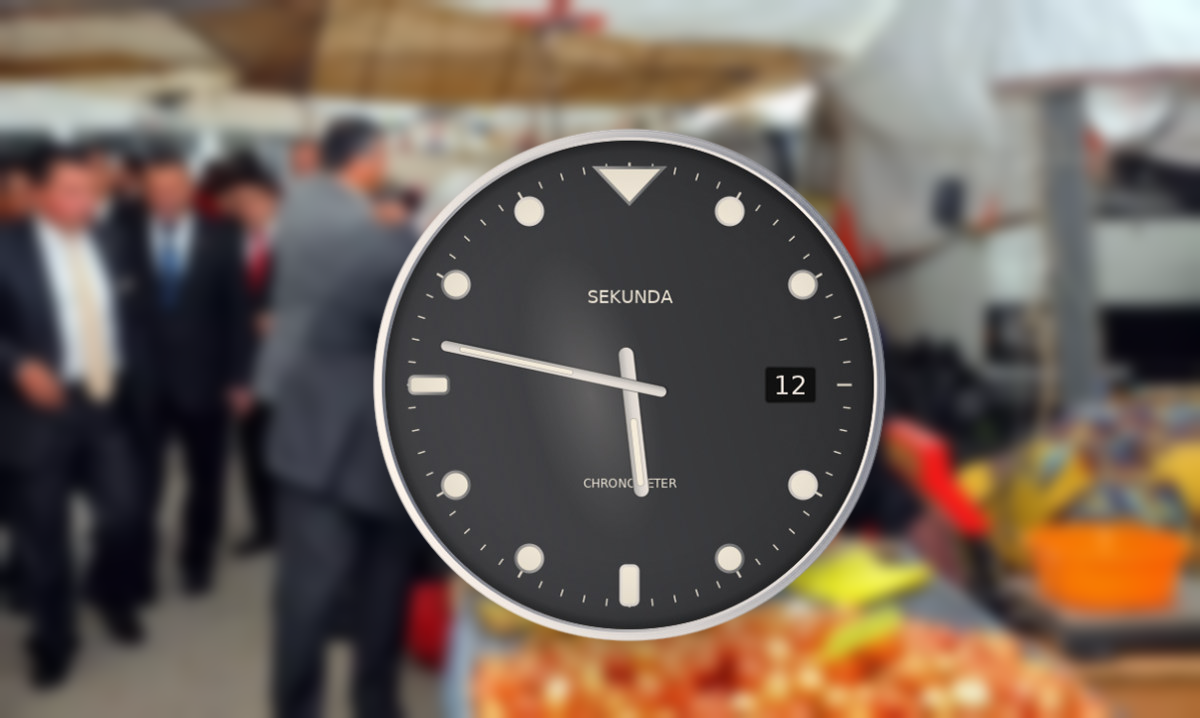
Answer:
h=5 m=47
